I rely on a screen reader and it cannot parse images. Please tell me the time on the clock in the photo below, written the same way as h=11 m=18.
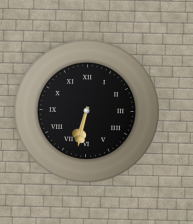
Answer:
h=6 m=32
